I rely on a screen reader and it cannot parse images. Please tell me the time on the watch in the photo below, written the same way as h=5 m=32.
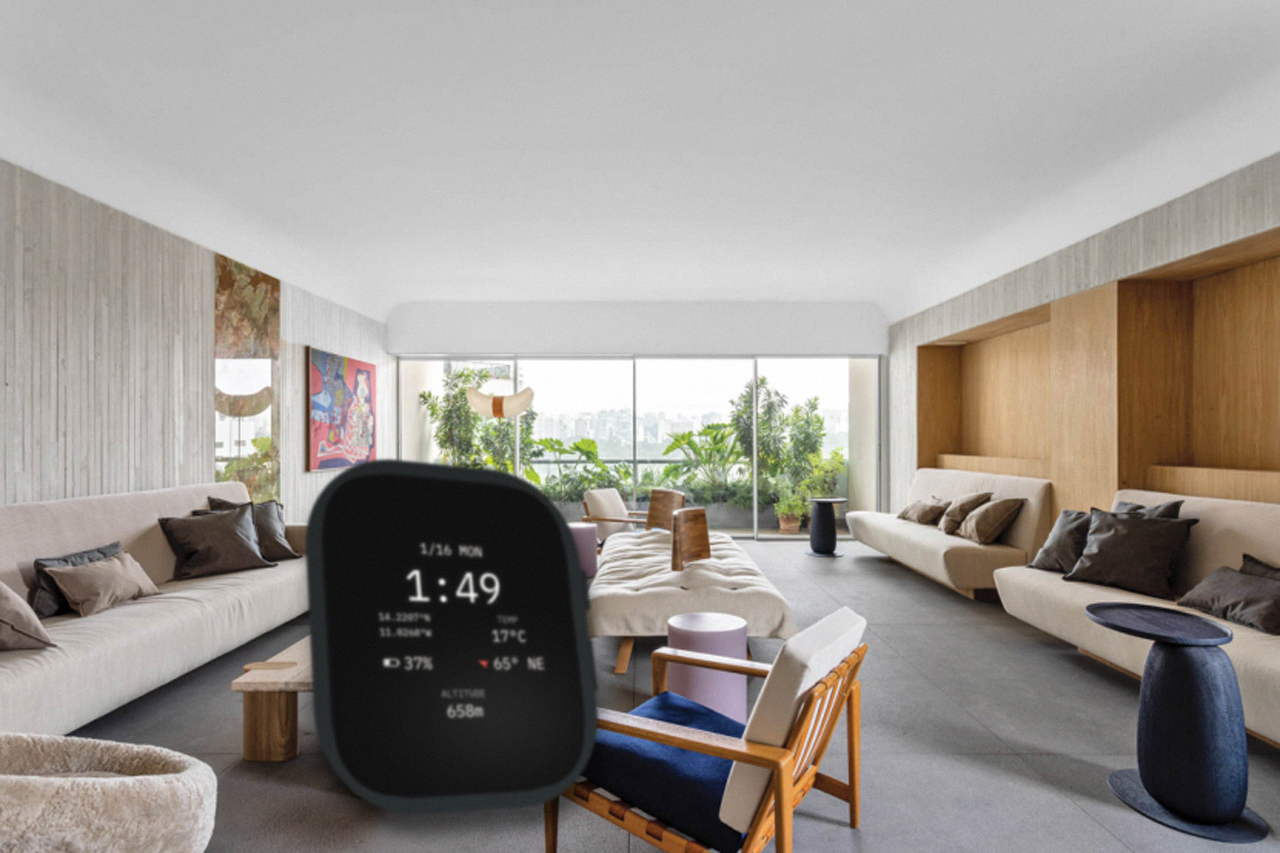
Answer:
h=1 m=49
